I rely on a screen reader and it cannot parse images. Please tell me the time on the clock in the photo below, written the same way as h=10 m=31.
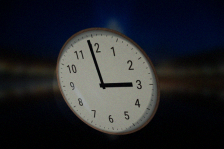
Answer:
h=2 m=59
